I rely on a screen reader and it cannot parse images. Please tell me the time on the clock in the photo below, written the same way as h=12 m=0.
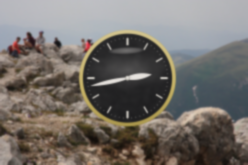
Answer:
h=2 m=43
